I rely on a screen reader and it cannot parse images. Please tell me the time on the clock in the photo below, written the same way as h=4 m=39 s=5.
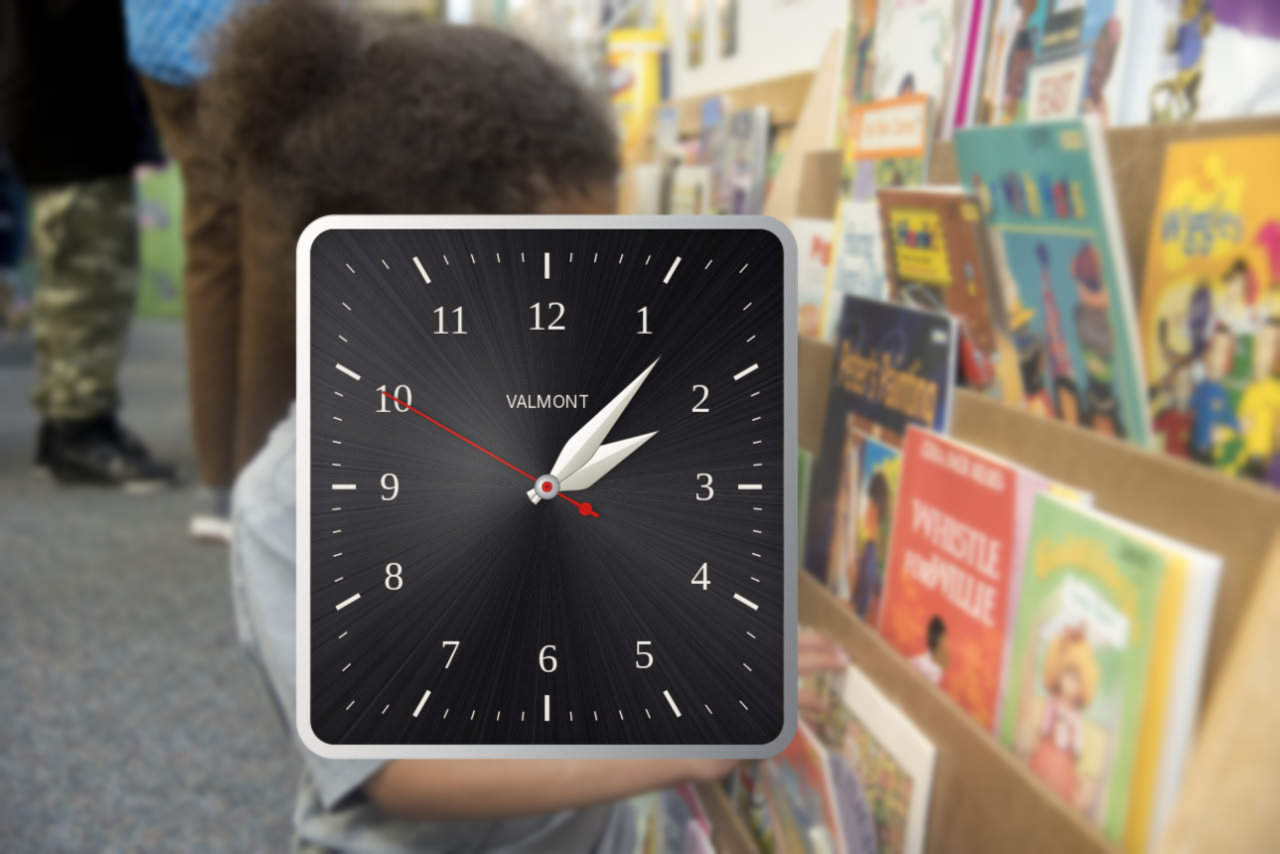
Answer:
h=2 m=6 s=50
